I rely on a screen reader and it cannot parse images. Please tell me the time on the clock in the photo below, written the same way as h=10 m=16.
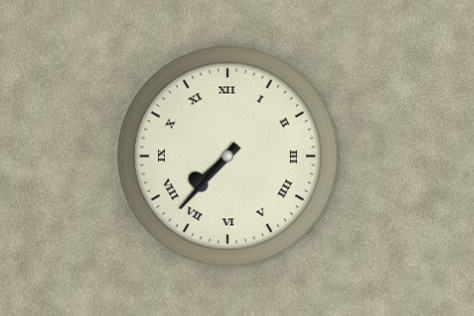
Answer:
h=7 m=37
